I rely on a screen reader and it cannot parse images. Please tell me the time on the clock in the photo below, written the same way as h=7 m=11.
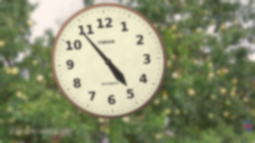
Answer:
h=4 m=54
